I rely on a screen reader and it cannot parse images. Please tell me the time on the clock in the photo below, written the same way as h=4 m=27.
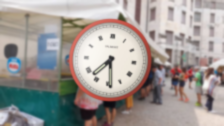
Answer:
h=7 m=29
